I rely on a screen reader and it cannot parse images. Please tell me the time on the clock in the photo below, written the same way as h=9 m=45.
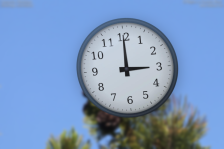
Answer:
h=3 m=0
